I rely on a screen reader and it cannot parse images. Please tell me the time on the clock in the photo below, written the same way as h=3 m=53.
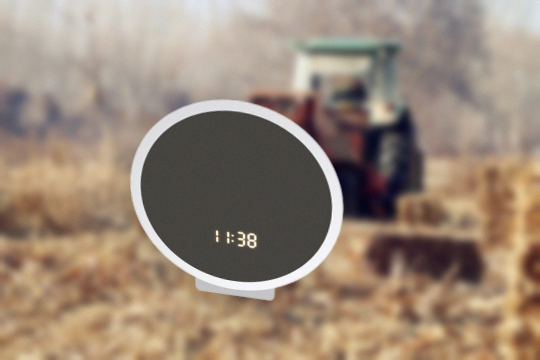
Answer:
h=11 m=38
